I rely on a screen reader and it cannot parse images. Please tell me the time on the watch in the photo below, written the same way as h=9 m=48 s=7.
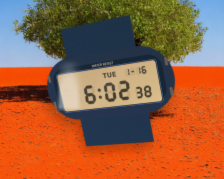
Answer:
h=6 m=2 s=38
